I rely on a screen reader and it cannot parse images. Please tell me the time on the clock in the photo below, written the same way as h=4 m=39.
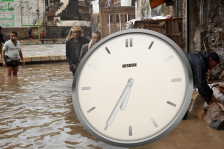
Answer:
h=6 m=35
